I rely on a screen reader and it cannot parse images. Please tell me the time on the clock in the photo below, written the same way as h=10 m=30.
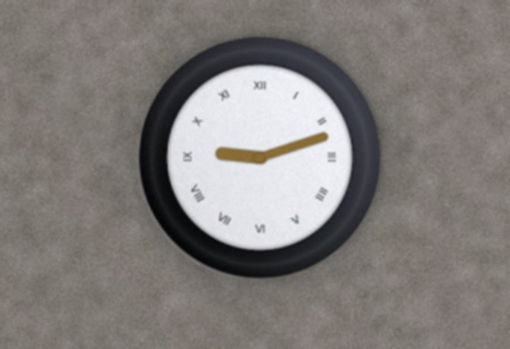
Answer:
h=9 m=12
